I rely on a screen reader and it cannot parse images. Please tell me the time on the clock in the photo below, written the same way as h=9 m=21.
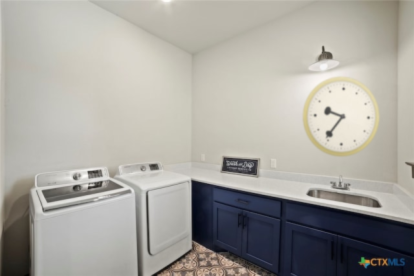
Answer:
h=9 m=36
